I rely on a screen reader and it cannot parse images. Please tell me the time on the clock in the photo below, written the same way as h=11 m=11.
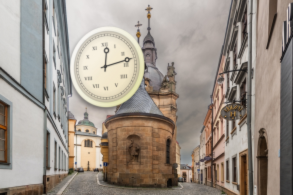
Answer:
h=12 m=13
